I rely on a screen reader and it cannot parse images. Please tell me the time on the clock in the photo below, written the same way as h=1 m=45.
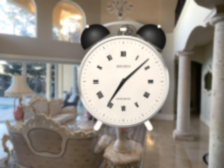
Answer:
h=7 m=8
